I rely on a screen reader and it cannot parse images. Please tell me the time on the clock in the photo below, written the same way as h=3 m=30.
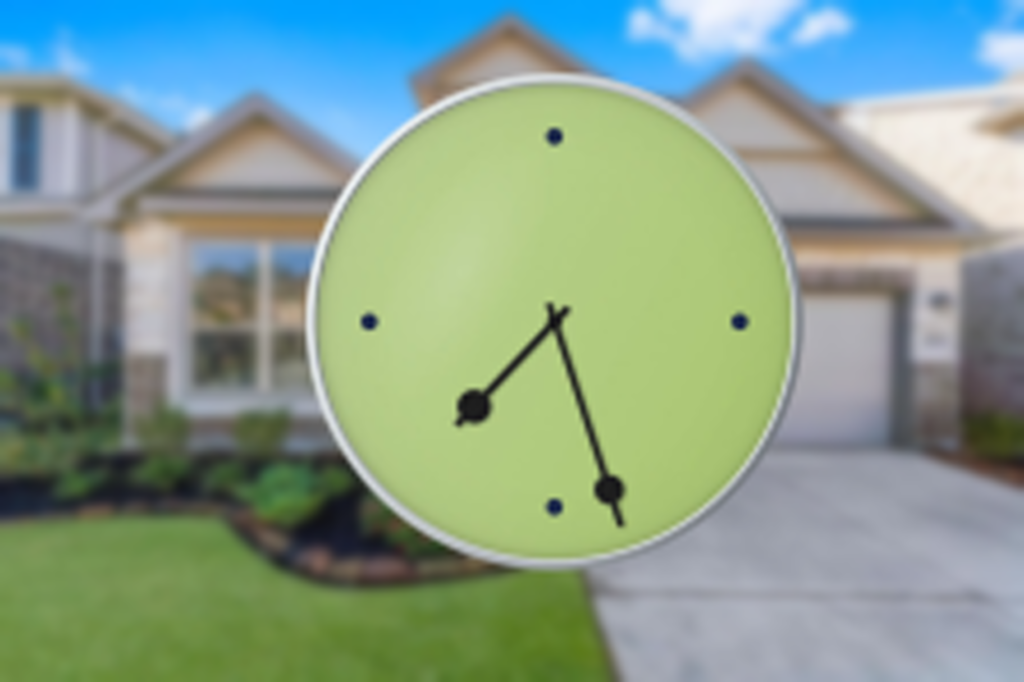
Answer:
h=7 m=27
